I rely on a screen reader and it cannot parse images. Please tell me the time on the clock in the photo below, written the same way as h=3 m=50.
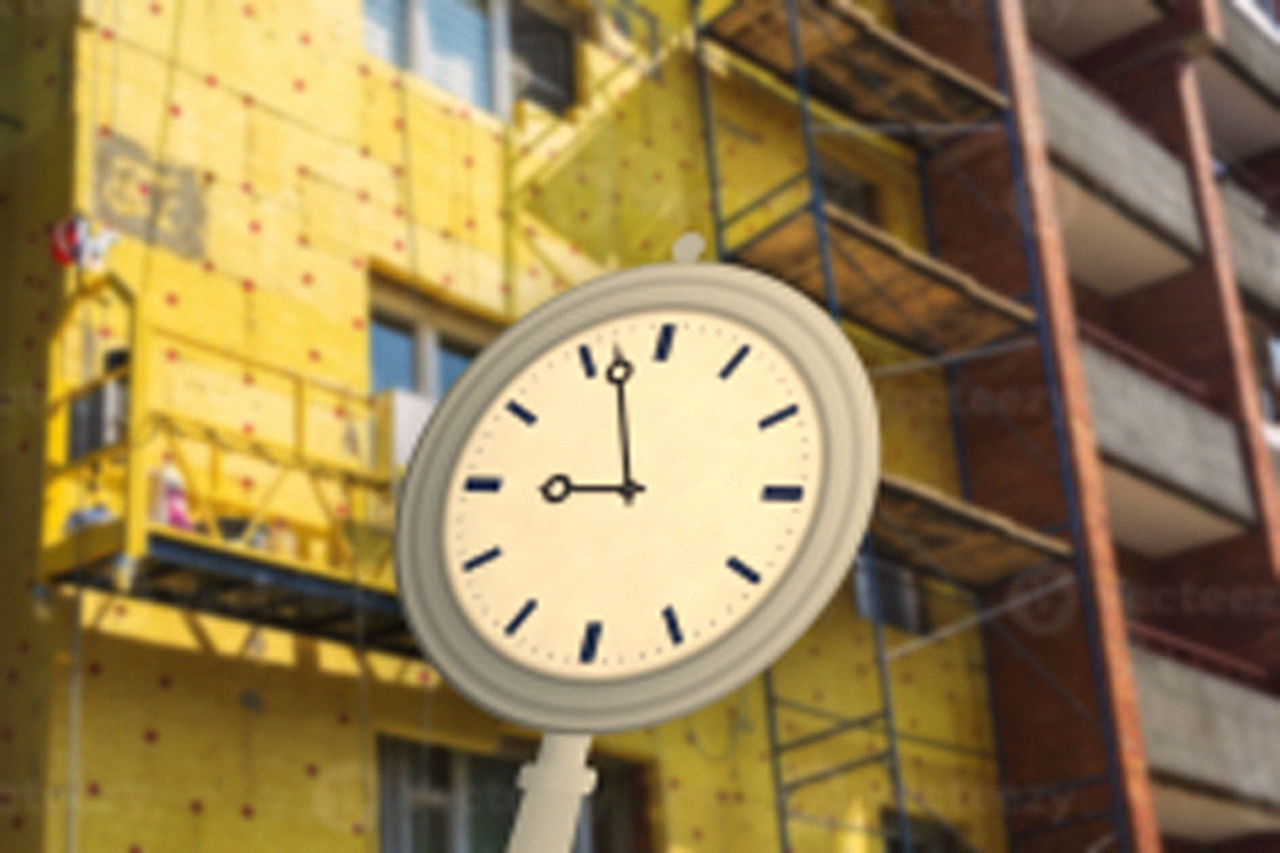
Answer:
h=8 m=57
